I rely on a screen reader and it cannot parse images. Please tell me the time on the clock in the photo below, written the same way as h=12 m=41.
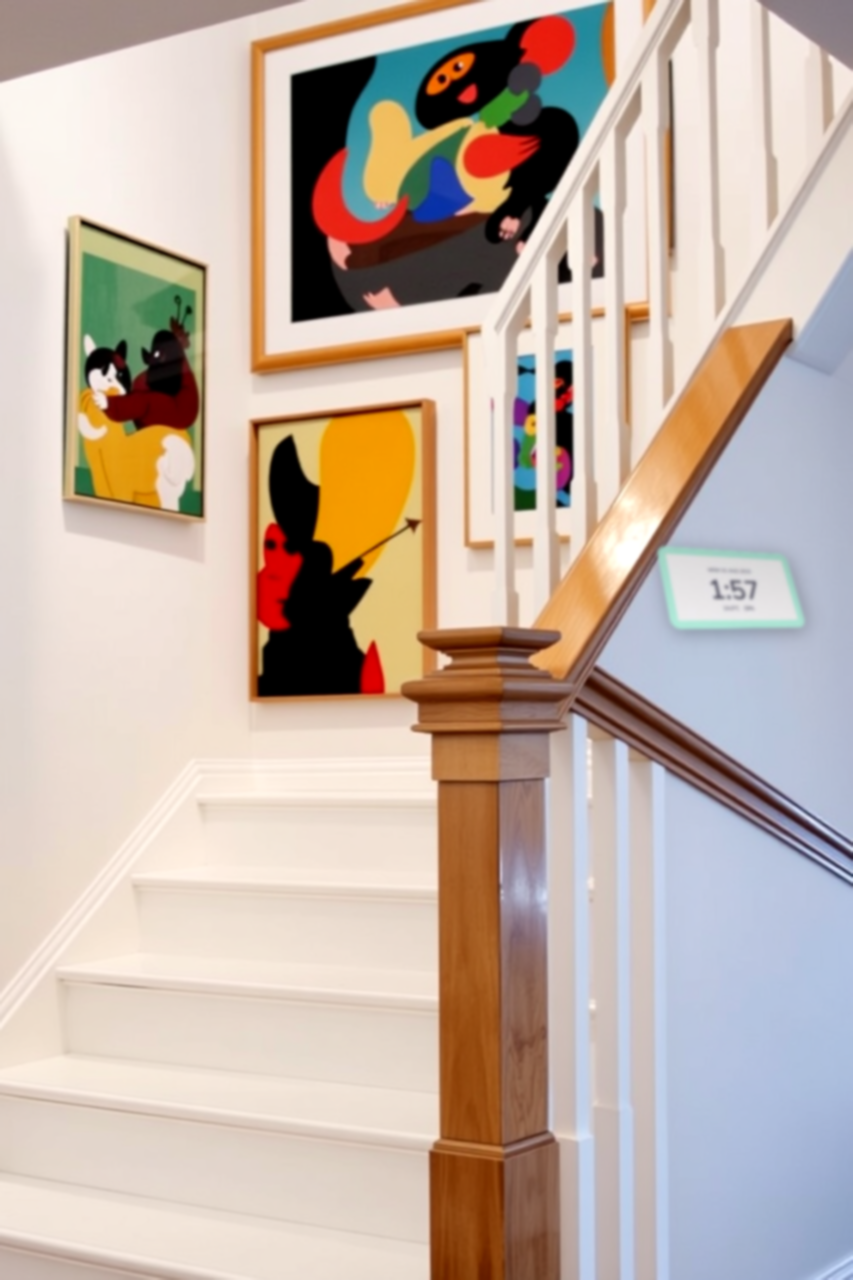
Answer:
h=1 m=57
